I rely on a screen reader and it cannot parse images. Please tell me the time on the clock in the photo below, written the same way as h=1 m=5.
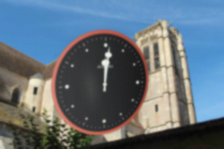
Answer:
h=12 m=1
